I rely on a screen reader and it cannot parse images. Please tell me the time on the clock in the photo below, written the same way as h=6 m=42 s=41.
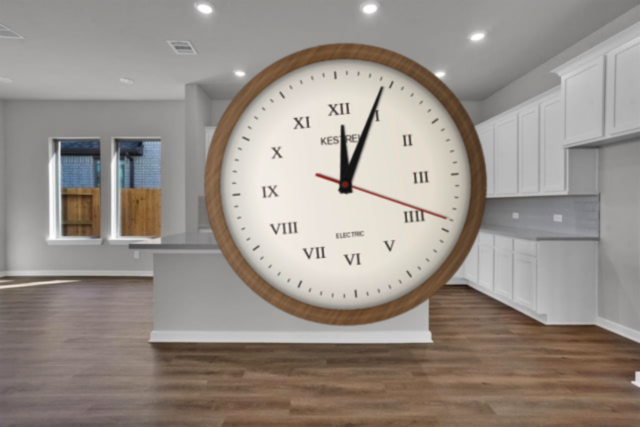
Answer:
h=12 m=4 s=19
